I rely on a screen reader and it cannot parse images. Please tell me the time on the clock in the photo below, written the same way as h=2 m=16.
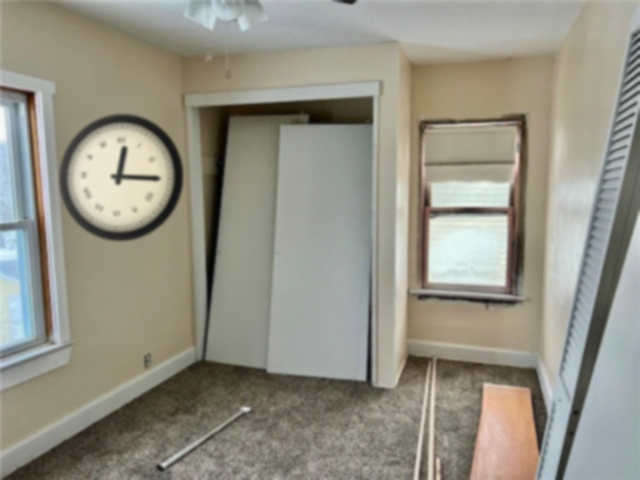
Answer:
h=12 m=15
